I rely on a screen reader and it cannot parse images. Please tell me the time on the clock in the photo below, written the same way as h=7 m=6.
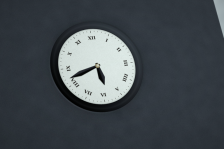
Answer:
h=5 m=42
